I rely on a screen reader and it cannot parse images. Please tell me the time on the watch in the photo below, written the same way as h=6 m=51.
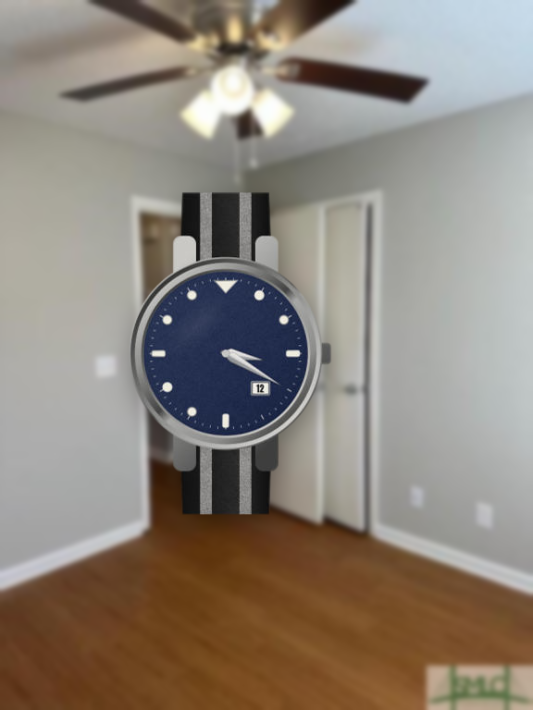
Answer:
h=3 m=20
